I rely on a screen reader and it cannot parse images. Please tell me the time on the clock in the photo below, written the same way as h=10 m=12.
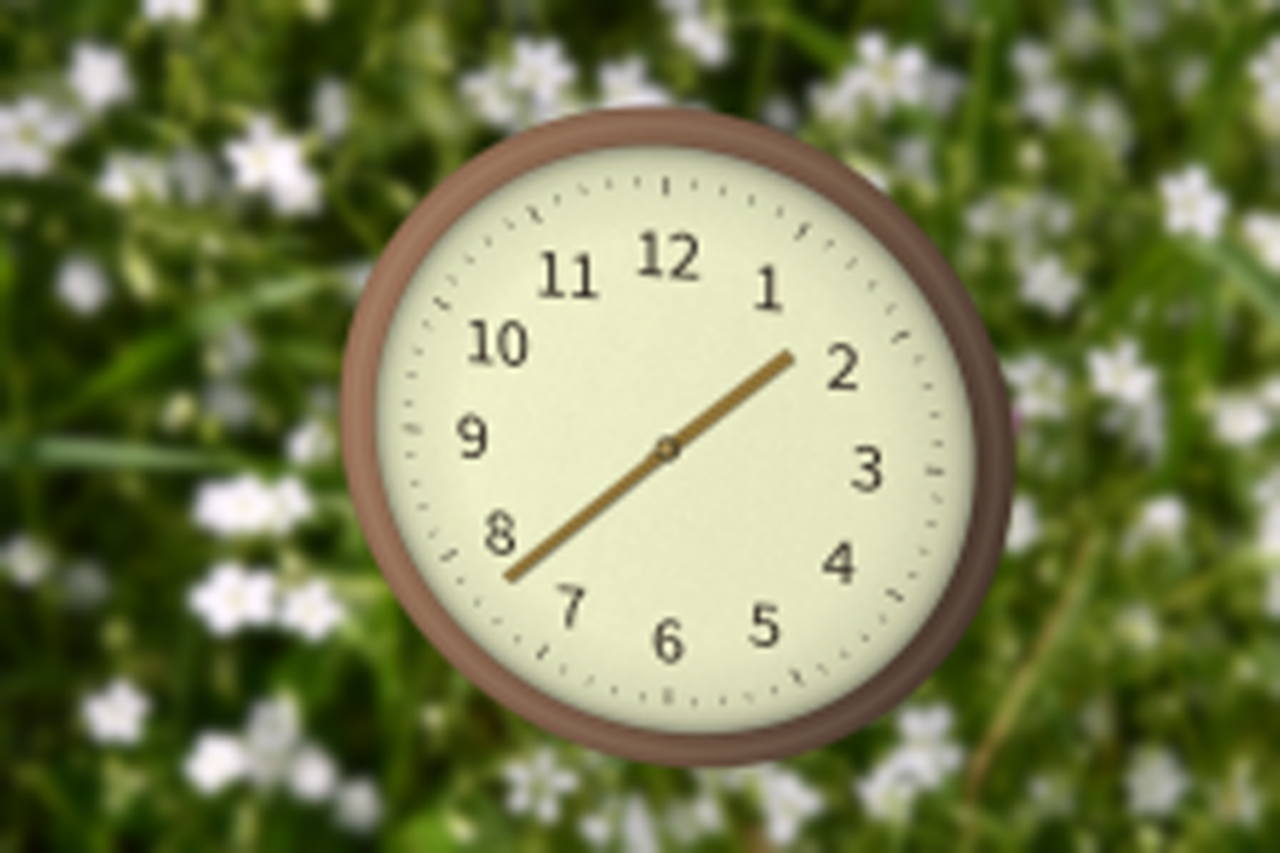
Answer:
h=1 m=38
